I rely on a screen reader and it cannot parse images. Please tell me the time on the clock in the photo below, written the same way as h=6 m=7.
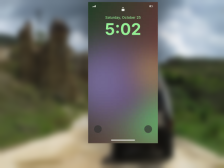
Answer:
h=5 m=2
